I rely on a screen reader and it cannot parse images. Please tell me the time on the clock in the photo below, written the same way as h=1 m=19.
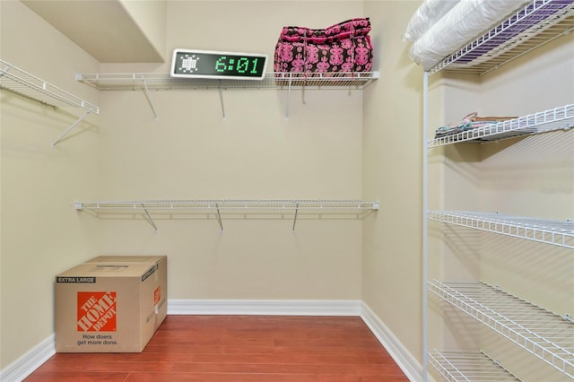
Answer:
h=6 m=1
